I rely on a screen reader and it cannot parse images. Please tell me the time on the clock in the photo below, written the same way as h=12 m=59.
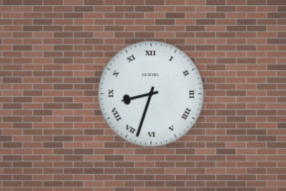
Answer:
h=8 m=33
